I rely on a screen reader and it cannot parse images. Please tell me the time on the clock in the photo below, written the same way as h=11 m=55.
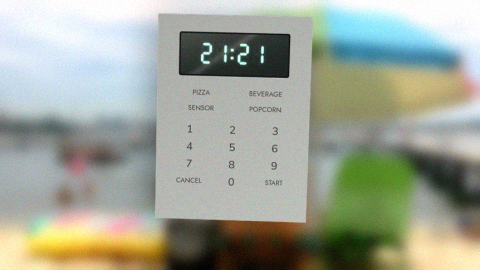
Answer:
h=21 m=21
